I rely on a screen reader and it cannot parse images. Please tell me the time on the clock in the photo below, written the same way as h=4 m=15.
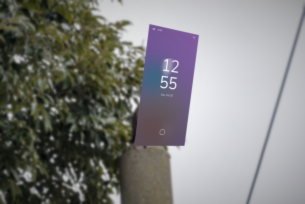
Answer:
h=12 m=55
